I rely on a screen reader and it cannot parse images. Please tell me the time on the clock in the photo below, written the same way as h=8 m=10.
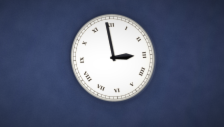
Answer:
h=2 m=59
